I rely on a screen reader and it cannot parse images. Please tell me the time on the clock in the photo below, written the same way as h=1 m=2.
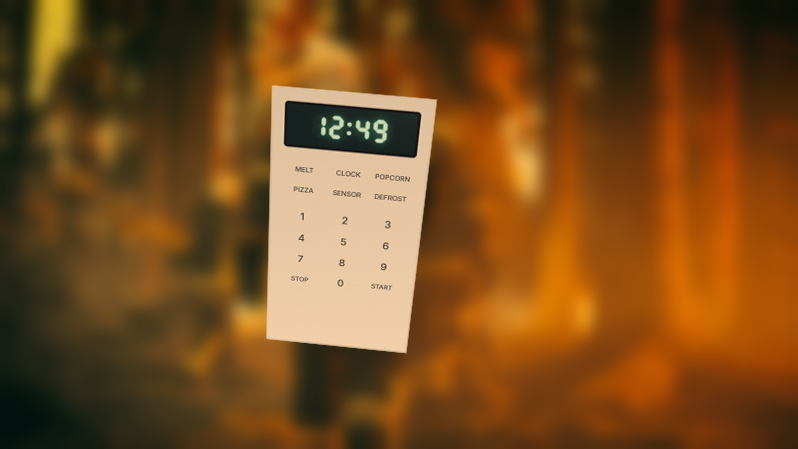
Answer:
h=12 m=49
